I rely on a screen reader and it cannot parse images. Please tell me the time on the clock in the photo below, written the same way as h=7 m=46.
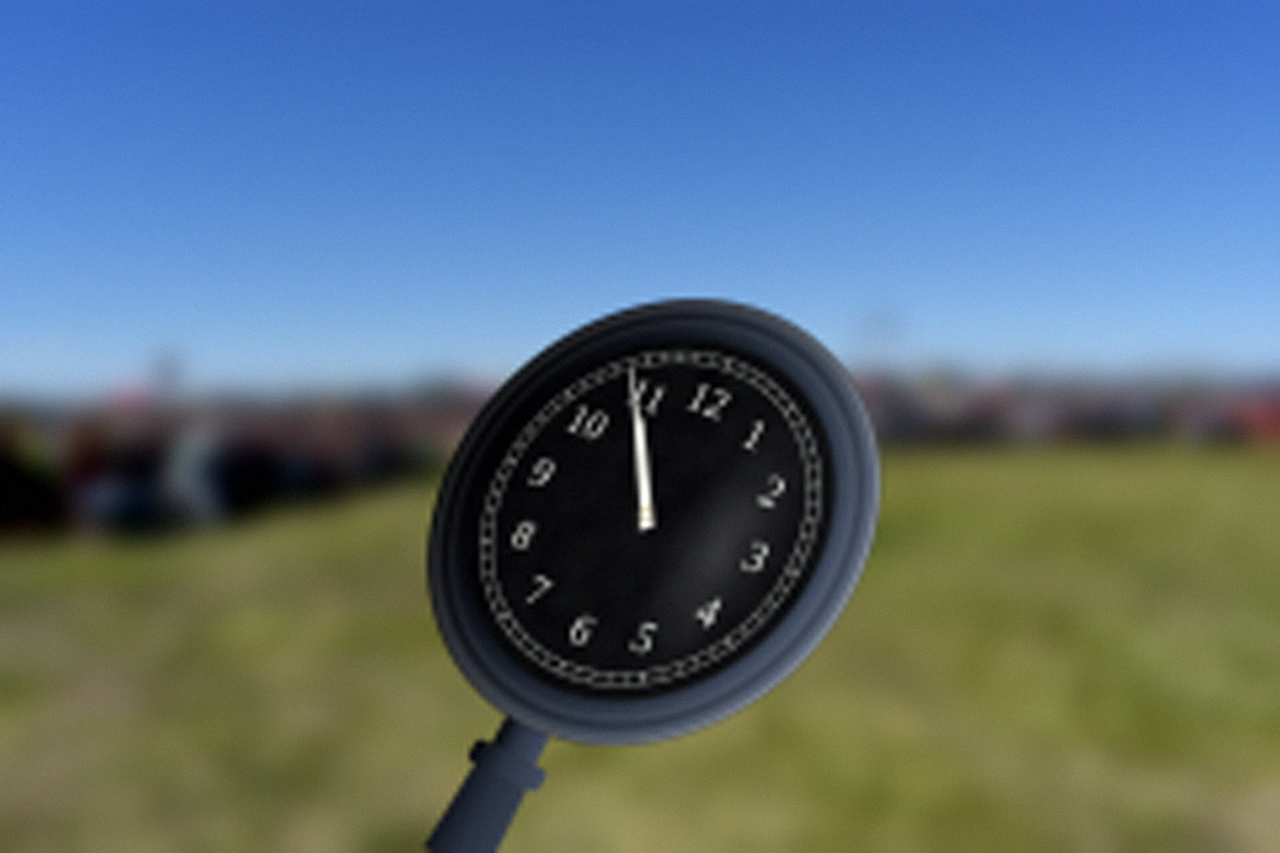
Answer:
h=10 m=54
